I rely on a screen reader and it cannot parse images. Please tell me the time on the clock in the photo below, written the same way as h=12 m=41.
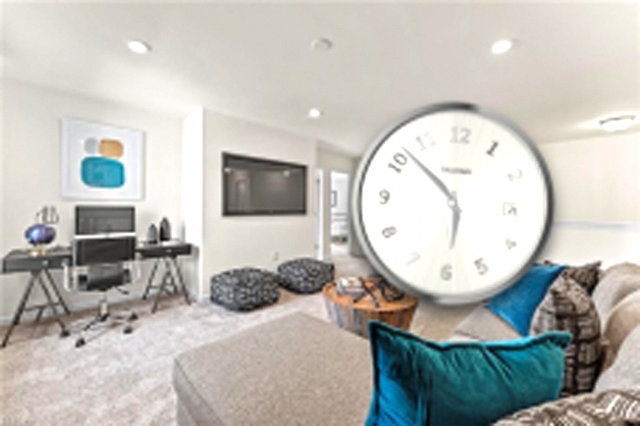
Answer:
h=5 m=52
